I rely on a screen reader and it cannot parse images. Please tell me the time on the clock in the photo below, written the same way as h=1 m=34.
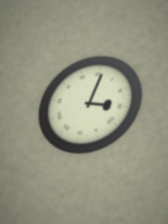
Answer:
h=3 m=1
